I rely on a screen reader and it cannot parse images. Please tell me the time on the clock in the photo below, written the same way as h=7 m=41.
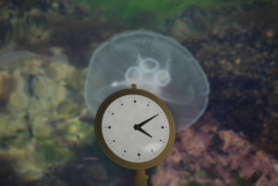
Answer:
h=4 m=10
